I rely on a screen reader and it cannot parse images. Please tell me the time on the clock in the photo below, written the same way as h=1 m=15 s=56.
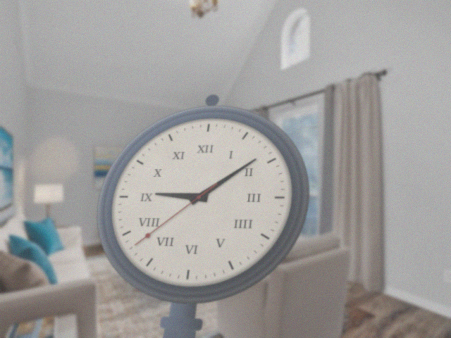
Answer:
h=9 m=8 s=38
